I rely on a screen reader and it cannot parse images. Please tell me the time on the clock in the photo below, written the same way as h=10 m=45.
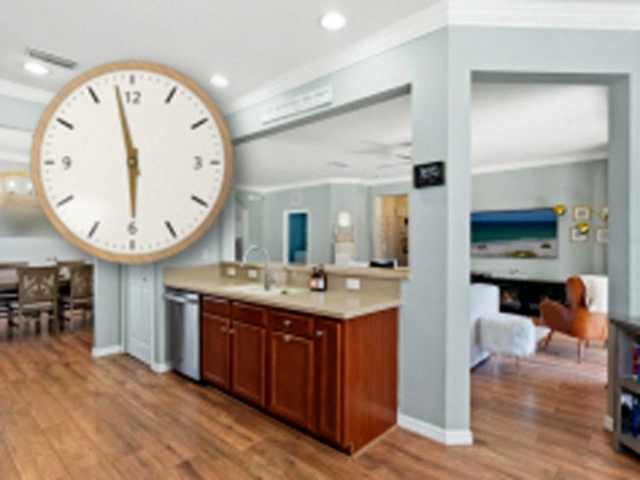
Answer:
h=5 m=58
